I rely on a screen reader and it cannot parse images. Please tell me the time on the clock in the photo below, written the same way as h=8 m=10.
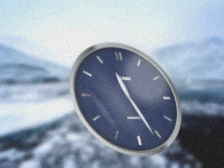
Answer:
h=11 m=26
